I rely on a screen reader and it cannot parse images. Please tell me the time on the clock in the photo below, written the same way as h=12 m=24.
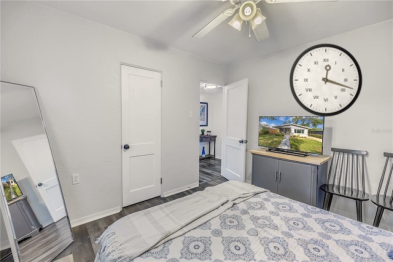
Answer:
h=12 m=18
